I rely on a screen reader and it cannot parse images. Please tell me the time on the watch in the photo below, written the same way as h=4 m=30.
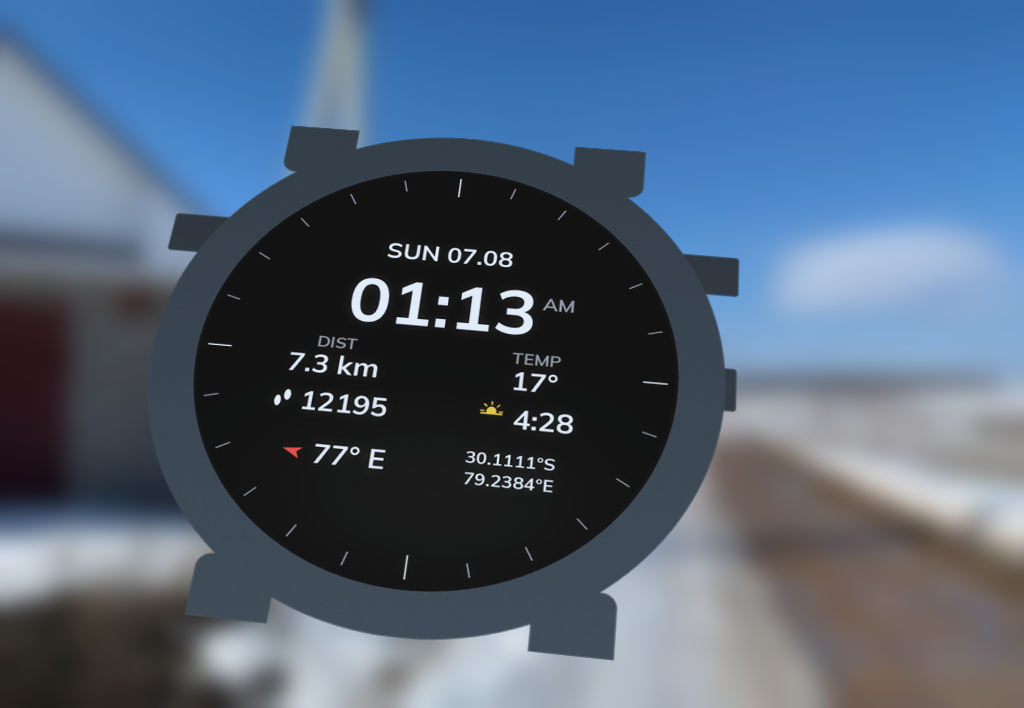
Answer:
h=1 m=13
